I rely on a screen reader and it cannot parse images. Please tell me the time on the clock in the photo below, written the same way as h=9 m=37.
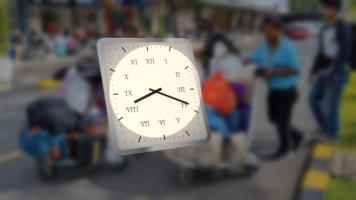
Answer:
h=8 m=19
